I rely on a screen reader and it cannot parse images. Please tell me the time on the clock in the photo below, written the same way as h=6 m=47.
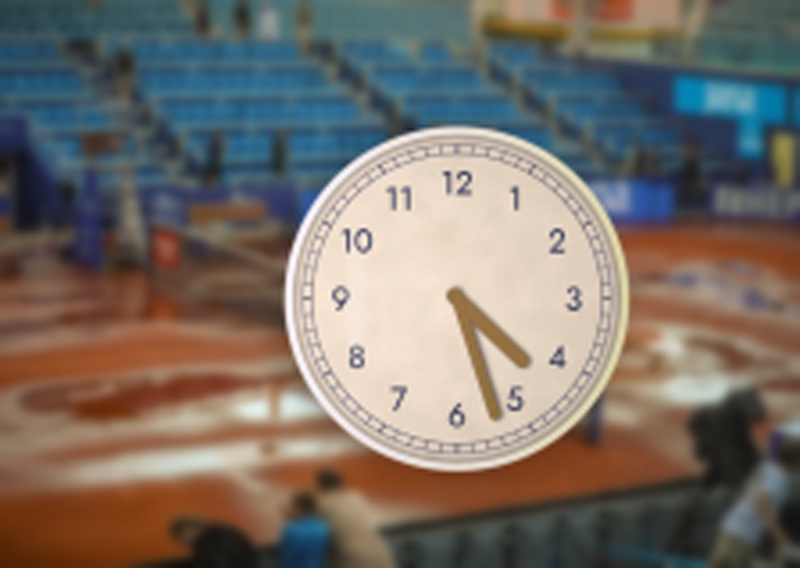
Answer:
h=4 m=27
